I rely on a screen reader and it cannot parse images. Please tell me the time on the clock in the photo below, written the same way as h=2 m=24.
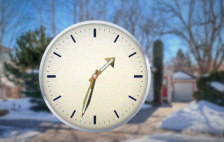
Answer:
h=1 m=33
